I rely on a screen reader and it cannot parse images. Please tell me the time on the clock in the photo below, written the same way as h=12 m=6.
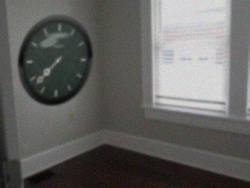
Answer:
h=7 m=38
